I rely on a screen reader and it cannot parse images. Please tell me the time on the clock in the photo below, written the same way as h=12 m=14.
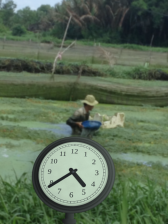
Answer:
h=4 m=39
